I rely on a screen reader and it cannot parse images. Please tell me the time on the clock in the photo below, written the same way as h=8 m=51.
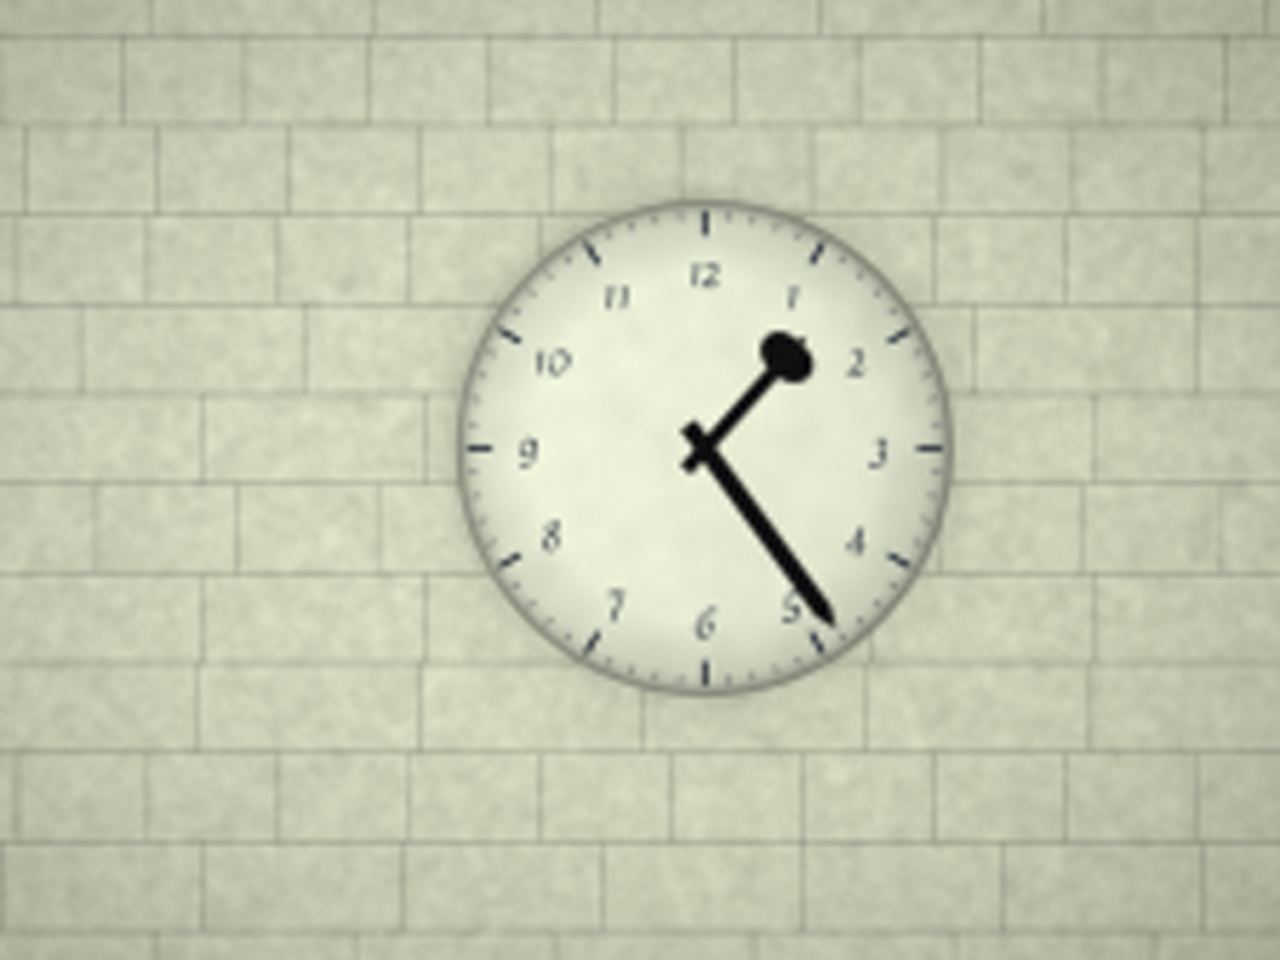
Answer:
h=1 m=24
